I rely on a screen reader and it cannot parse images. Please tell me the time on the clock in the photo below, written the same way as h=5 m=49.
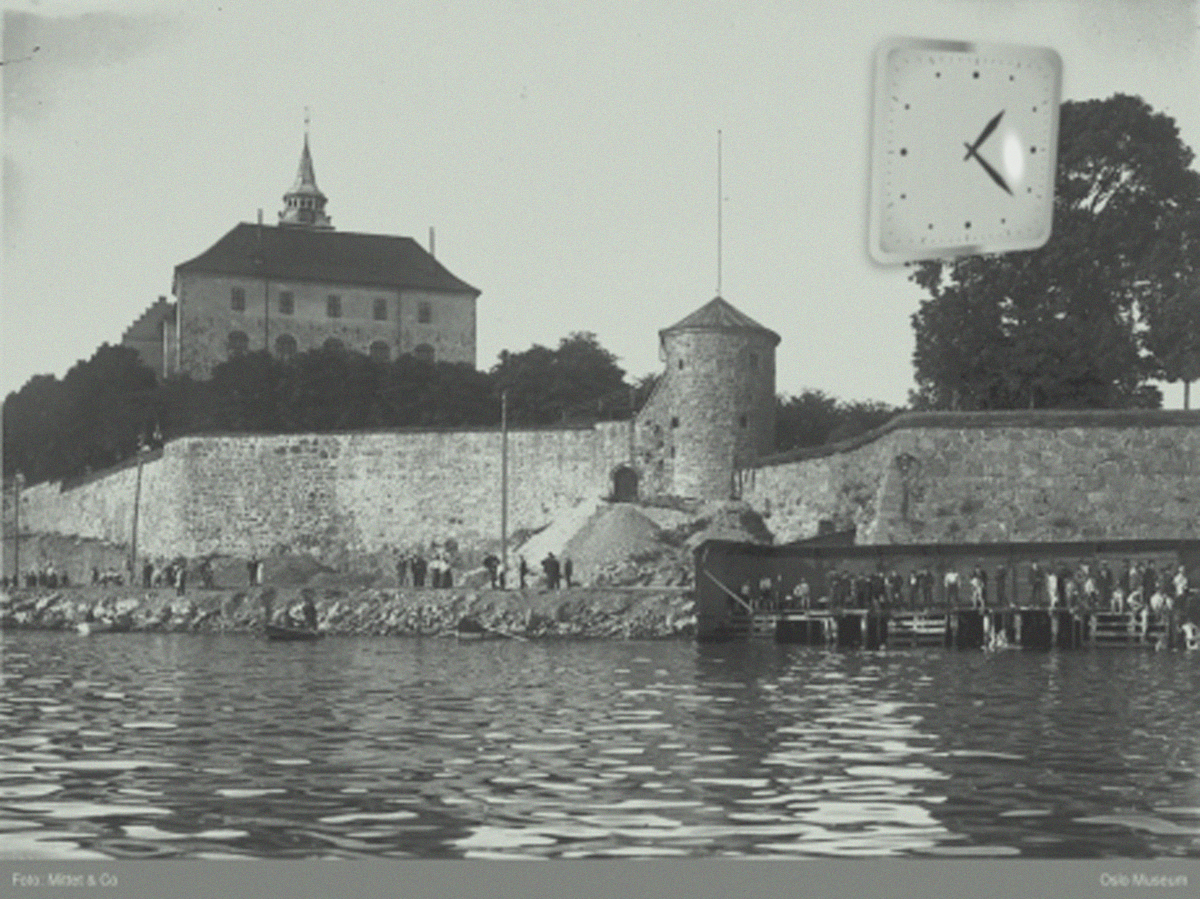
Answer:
h=1 m=22
